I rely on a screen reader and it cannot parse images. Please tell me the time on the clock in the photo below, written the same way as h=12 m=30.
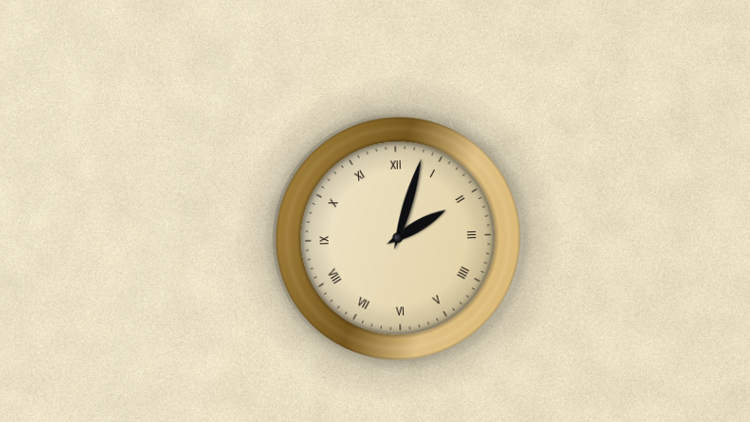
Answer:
h=2 m=3
